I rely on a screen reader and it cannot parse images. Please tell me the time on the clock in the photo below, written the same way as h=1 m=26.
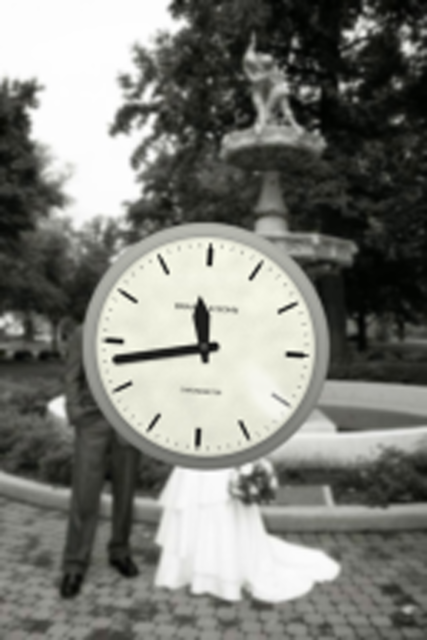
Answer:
h=11 m=43
